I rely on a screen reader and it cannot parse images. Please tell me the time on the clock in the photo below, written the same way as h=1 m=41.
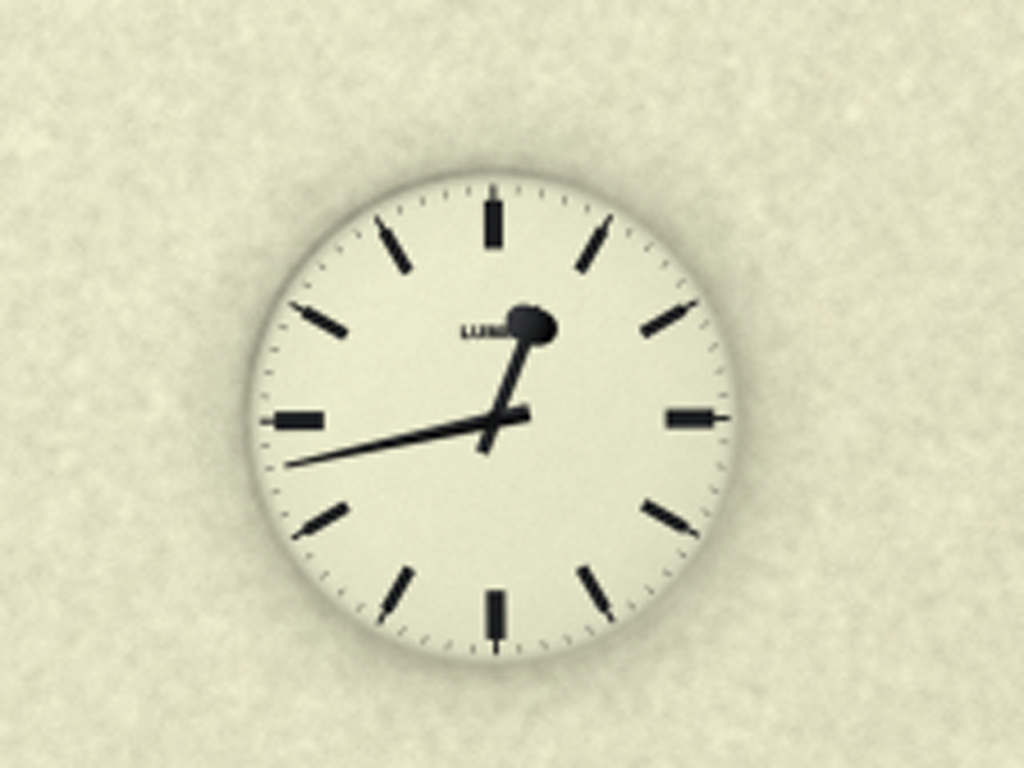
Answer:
h=12 m=43
